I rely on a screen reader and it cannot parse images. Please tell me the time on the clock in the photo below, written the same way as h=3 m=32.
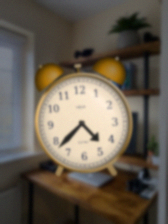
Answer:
h=4 m=38
